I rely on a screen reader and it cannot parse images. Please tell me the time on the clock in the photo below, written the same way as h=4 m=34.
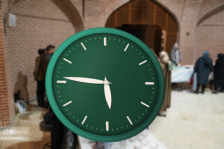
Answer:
h=5 m=46
